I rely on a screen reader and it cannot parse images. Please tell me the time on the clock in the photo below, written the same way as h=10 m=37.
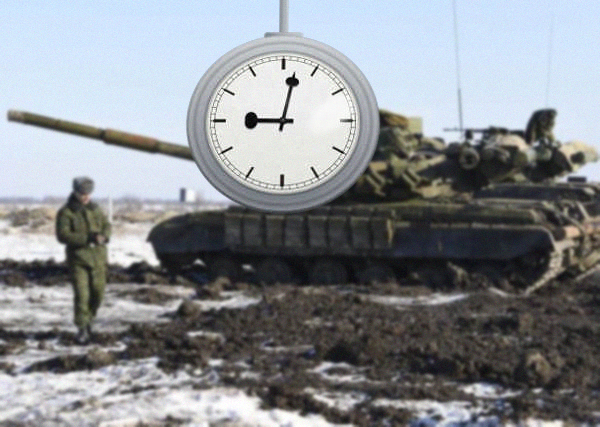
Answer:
h=9 m=2
